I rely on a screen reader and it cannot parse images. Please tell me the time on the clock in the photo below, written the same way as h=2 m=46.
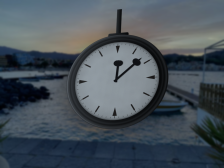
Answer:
h=12 m=8
